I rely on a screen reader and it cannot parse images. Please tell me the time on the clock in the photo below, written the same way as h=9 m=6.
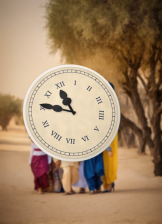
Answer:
h=11 m=51
